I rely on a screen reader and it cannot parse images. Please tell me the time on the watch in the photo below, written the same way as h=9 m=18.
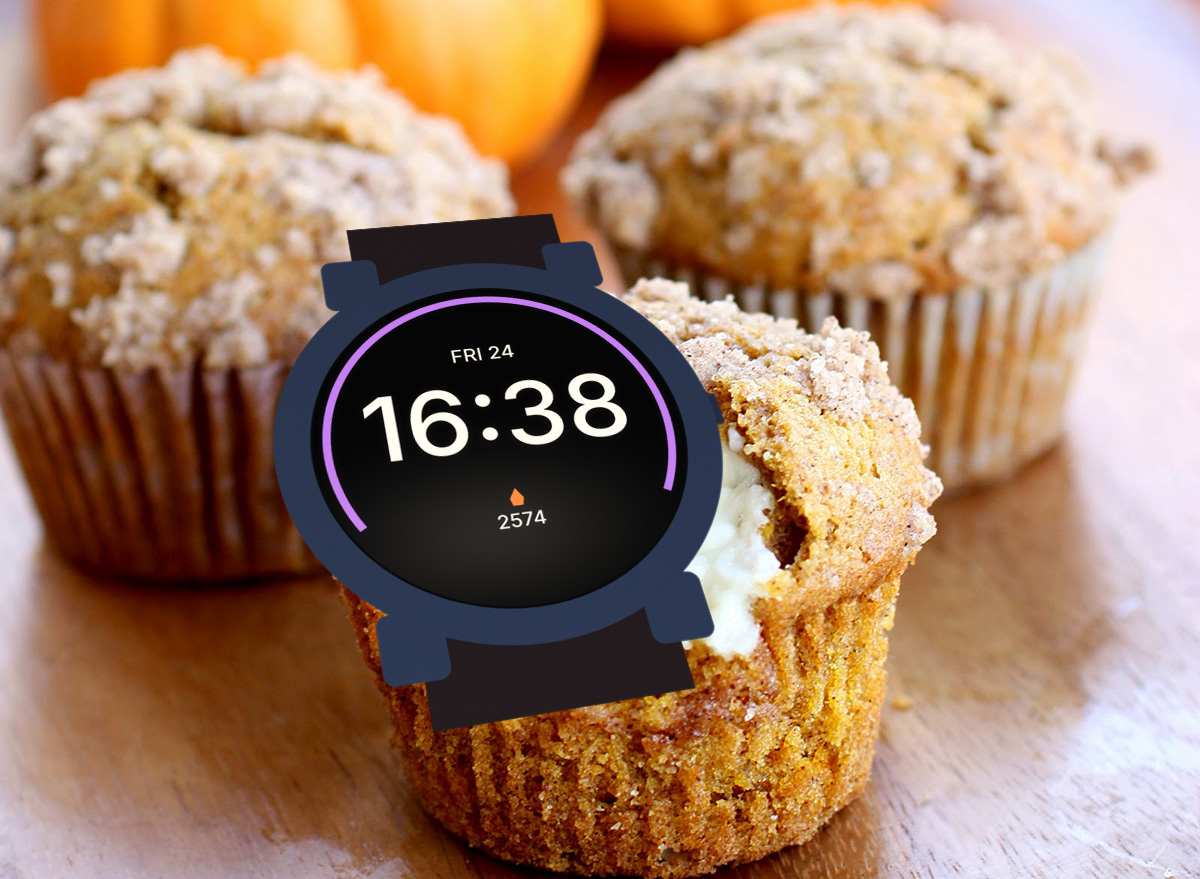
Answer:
h=16 m=38
